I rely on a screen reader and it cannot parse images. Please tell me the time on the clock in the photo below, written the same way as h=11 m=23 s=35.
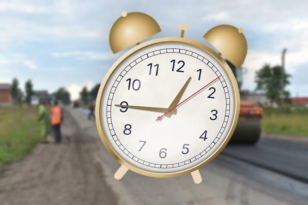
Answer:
h=12 m=45 s=8
